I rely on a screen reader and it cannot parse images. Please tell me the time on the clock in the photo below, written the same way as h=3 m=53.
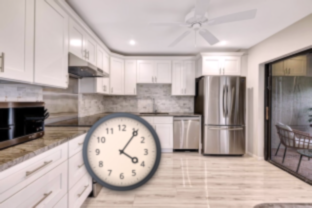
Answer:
h=4 m=6
